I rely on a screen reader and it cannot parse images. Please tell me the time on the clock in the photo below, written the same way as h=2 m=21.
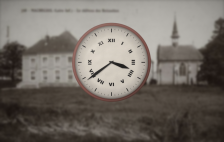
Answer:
h=3 m=39
